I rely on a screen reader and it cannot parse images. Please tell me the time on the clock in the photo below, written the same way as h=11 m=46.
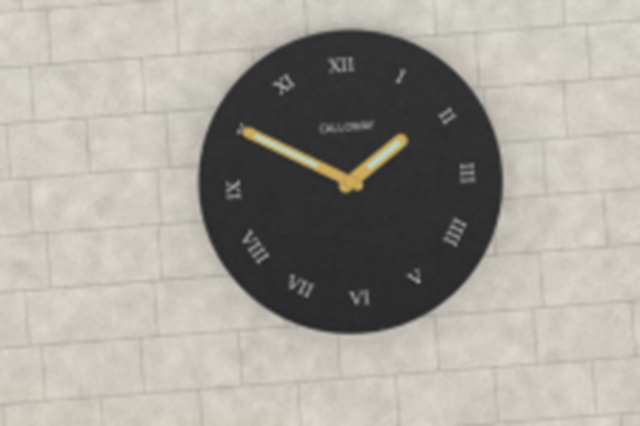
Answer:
h=1 m=50
